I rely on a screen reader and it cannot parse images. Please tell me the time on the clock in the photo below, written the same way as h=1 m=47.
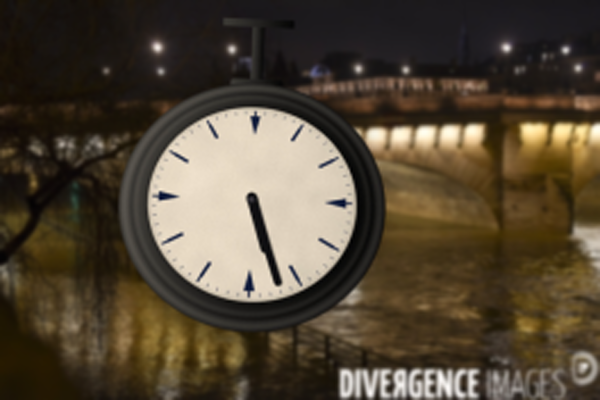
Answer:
h=5 m=27
